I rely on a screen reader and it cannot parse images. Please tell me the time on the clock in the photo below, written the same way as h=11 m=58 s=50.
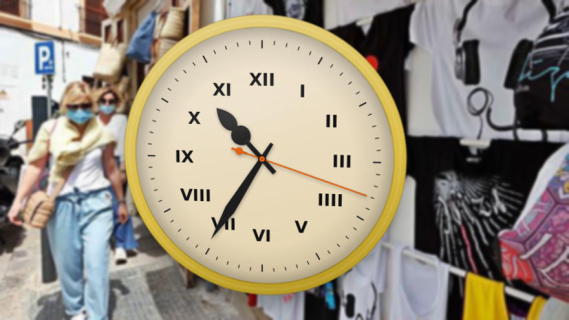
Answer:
h=10 m=35 s=18
